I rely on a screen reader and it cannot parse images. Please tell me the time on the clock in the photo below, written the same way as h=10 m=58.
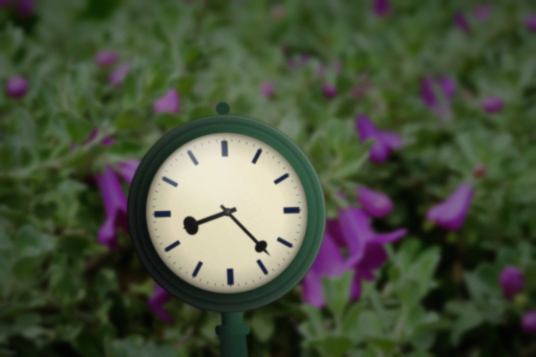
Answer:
h=8 m=23
